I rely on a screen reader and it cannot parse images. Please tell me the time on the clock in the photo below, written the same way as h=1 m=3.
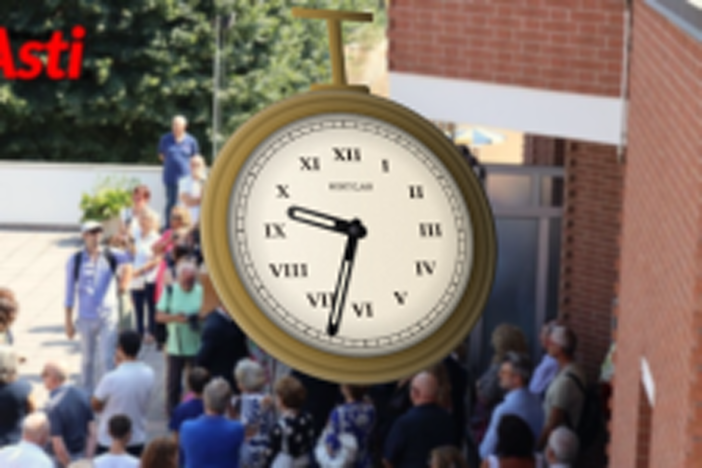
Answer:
h=9 m=33
